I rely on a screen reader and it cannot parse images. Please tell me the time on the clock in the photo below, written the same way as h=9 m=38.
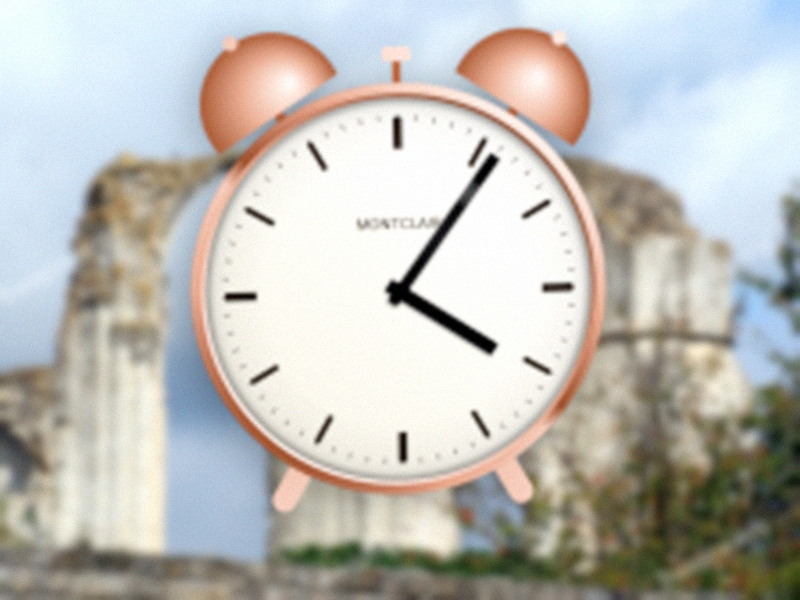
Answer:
h=4 m=6
